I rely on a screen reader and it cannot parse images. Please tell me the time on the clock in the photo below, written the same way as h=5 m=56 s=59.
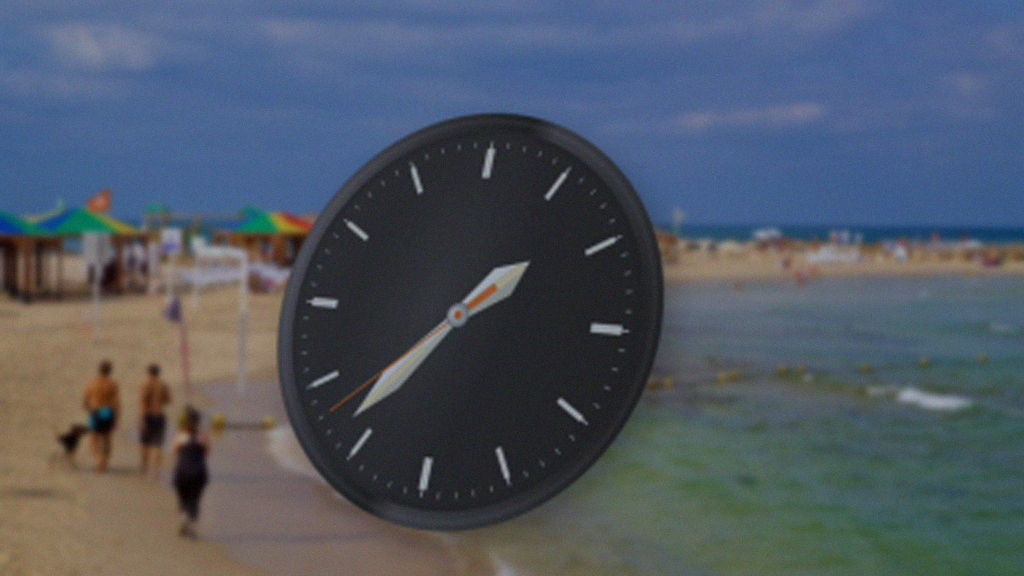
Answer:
h=1 m=36 s=38
